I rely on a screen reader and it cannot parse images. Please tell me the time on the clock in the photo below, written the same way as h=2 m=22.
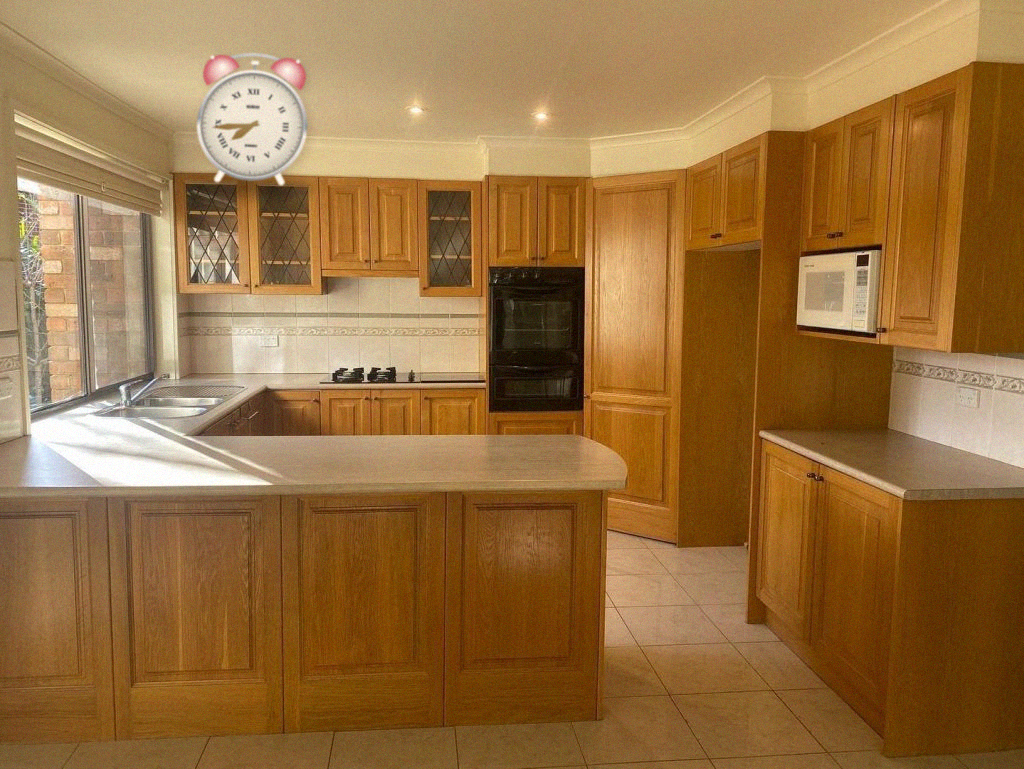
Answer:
h=7 m=44
